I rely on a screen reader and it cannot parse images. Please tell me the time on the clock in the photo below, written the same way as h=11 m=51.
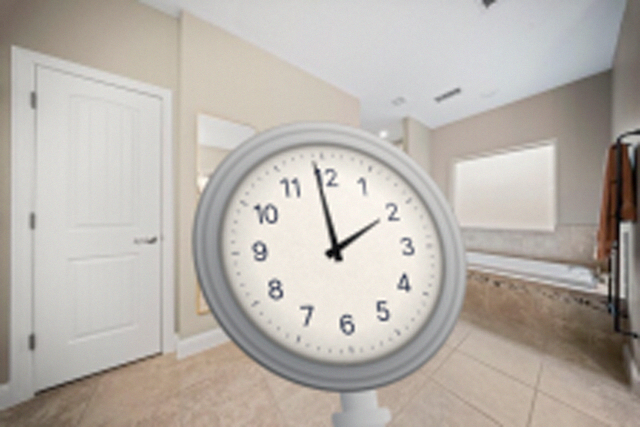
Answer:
h=1 m=59
